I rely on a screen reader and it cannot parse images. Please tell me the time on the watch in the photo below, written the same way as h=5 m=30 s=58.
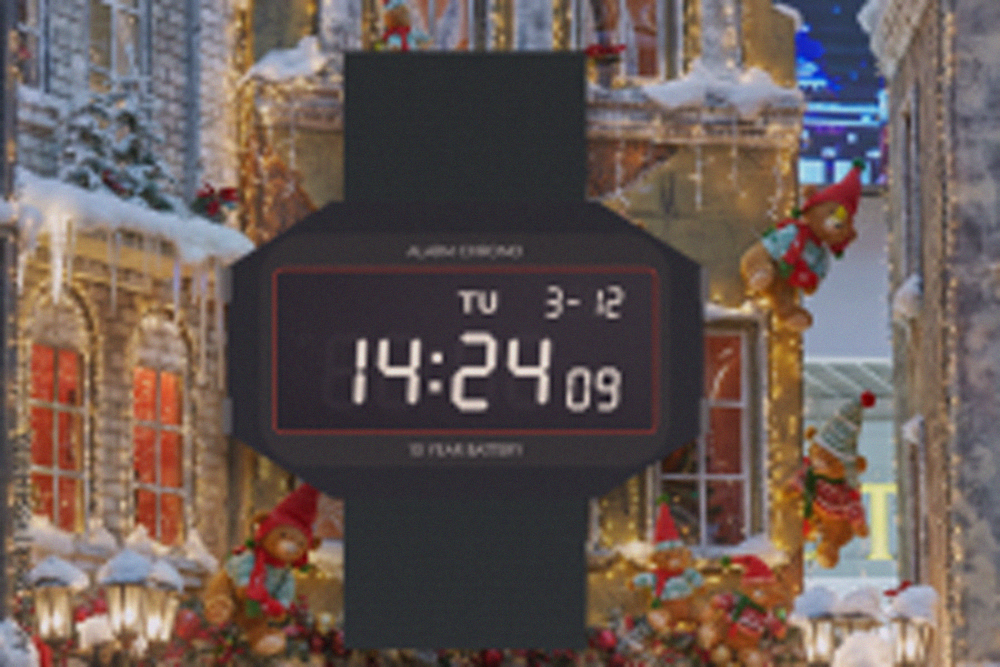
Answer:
h=14 m=24 s=9
